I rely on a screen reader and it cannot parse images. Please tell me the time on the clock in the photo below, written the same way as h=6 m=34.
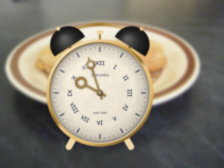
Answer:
h=9 m=57
